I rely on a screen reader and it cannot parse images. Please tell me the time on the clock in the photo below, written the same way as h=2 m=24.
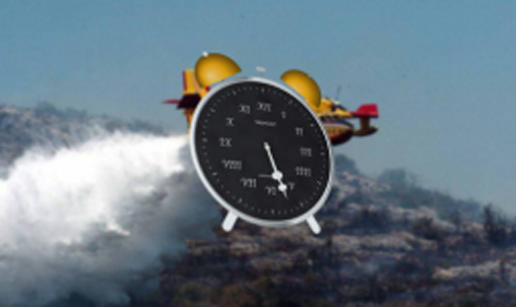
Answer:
h=5 m=27
